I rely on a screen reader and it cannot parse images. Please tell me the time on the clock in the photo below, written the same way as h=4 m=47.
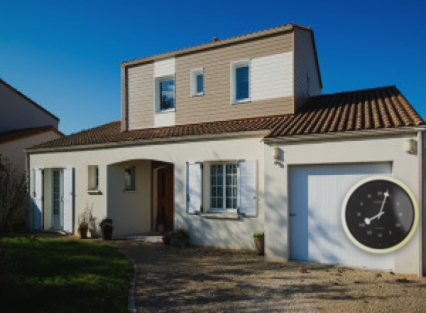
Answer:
h=8 m=3
